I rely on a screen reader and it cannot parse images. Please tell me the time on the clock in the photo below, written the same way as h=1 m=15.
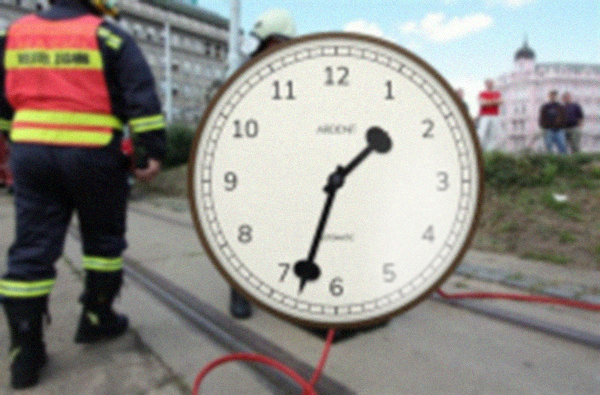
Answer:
h=1 m=33
